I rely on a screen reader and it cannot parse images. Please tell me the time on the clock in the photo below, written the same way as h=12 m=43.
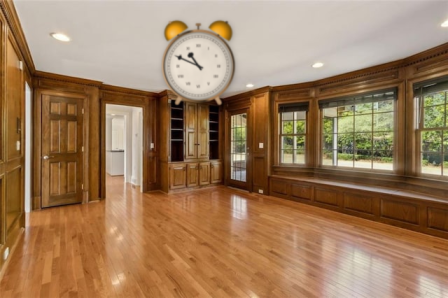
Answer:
h=10 m=49
